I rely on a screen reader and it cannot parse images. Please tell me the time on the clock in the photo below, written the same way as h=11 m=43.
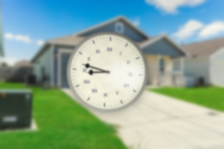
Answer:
h=8 m=47
